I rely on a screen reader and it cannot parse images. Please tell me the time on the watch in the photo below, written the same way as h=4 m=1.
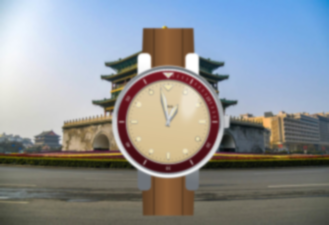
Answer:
h=12 m=58
